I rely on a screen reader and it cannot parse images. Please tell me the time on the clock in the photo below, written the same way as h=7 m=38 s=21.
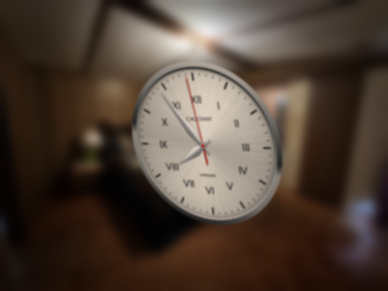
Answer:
h=7 m=53 s=59
